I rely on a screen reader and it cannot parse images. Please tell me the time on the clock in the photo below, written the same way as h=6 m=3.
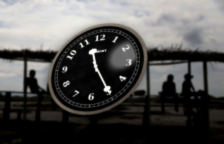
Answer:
h=11 m=25
